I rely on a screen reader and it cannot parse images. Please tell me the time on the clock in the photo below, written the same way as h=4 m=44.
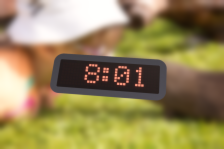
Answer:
h=8 m=1
